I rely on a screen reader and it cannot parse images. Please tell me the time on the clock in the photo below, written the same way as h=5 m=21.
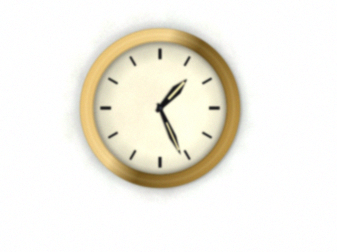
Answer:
h=1 m=26
